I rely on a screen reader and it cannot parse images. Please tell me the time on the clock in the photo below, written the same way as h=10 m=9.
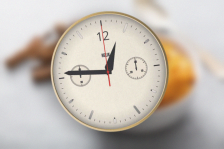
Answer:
h=12 m=46
